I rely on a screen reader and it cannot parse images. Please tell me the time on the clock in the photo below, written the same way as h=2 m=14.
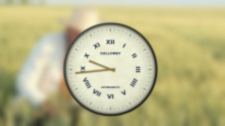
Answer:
h=9 m=44
